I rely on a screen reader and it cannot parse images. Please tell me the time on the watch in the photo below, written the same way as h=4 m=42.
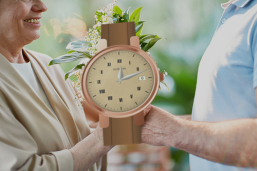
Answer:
h=12 m=12
